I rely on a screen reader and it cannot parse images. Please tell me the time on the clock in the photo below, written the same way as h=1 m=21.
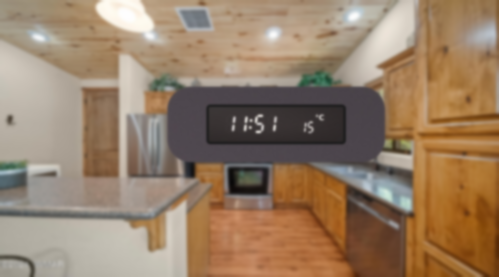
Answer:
h=11 m=51
